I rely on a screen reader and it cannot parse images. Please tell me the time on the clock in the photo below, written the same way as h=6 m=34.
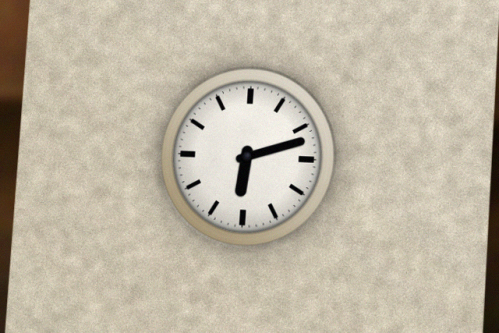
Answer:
h=6 m=12
